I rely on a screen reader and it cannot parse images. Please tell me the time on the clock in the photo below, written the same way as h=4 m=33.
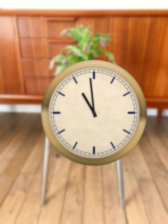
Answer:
h=10 m=59
